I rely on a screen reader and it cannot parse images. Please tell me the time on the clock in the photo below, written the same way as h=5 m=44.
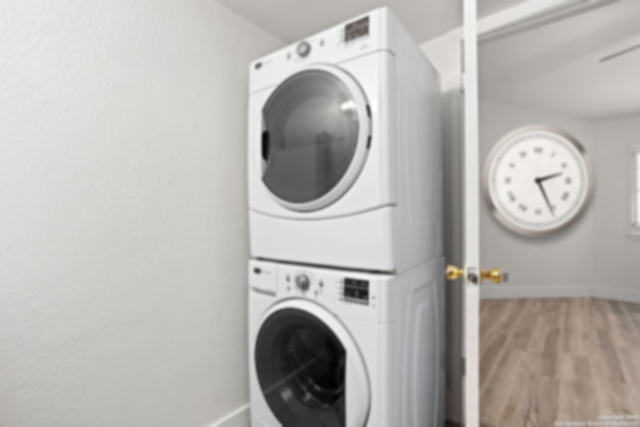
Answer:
h=2 m=26
